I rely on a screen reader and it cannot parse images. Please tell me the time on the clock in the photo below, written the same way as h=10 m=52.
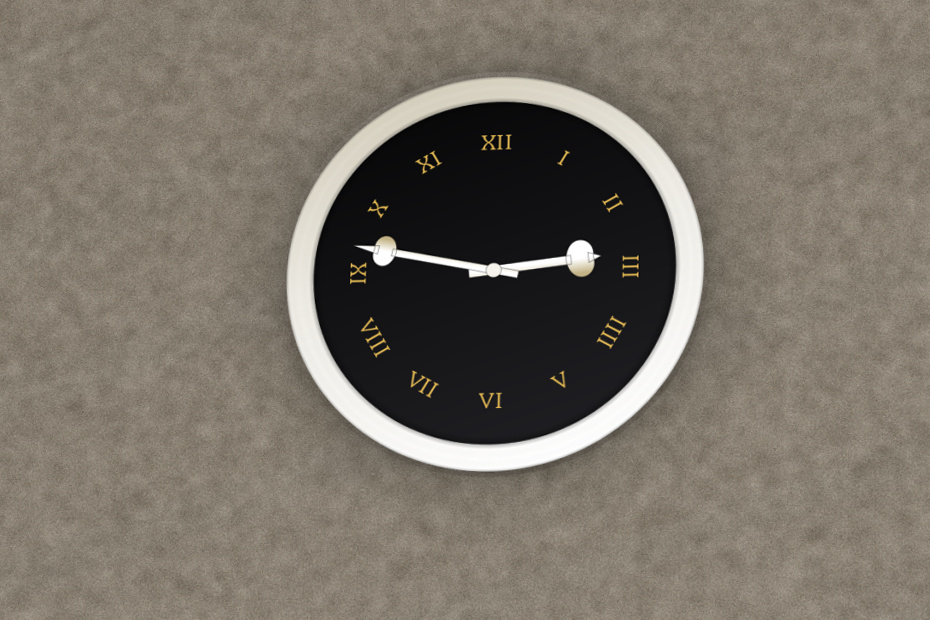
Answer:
h=2 m=47
